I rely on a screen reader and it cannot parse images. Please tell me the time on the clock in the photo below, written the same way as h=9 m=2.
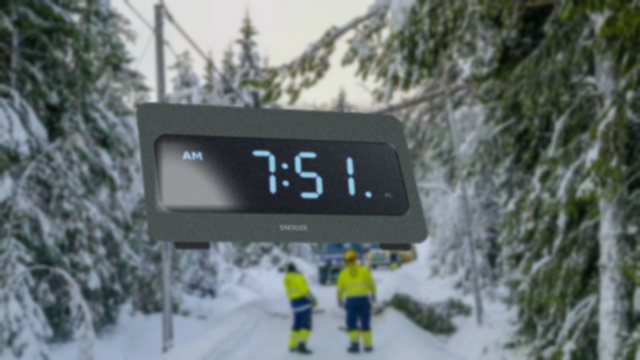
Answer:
h=7 m=51
